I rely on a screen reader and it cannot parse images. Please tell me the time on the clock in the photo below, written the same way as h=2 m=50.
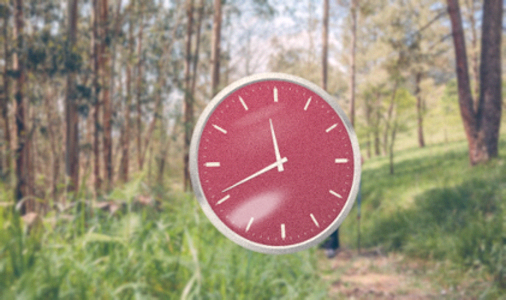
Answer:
h=11 m=41
